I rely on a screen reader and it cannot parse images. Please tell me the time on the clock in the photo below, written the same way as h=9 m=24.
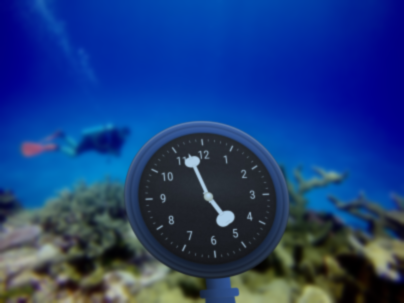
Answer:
h=4 m=57
